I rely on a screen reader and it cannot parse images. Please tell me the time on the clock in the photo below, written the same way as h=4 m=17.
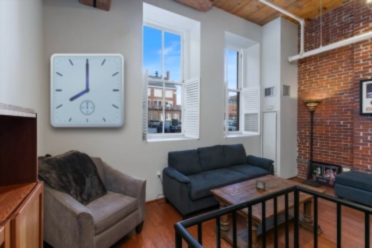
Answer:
h=8 m=0
